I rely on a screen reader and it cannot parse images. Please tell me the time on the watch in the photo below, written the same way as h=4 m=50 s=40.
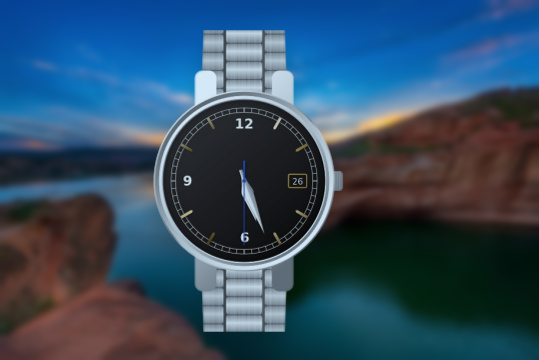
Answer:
h=5 m=26 s=30
